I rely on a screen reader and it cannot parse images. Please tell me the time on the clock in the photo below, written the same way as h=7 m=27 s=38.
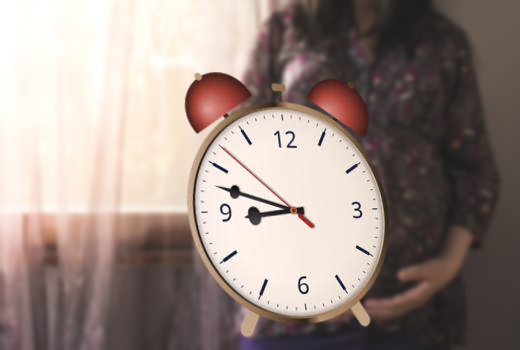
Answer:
h=8 m=47 s=52
